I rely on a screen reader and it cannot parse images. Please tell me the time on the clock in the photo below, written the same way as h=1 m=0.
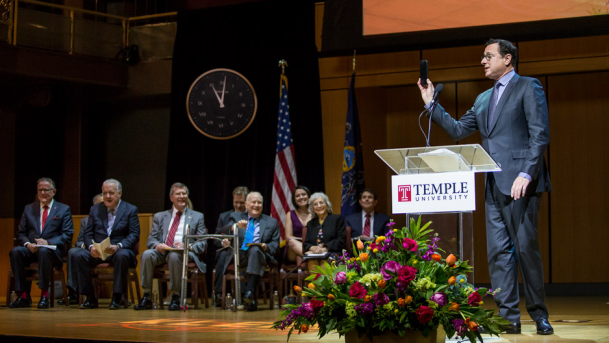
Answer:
h=11 m=1
